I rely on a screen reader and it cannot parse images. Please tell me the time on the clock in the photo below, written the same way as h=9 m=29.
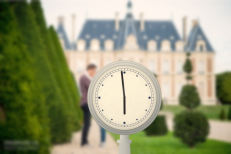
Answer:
h=5 m=59
